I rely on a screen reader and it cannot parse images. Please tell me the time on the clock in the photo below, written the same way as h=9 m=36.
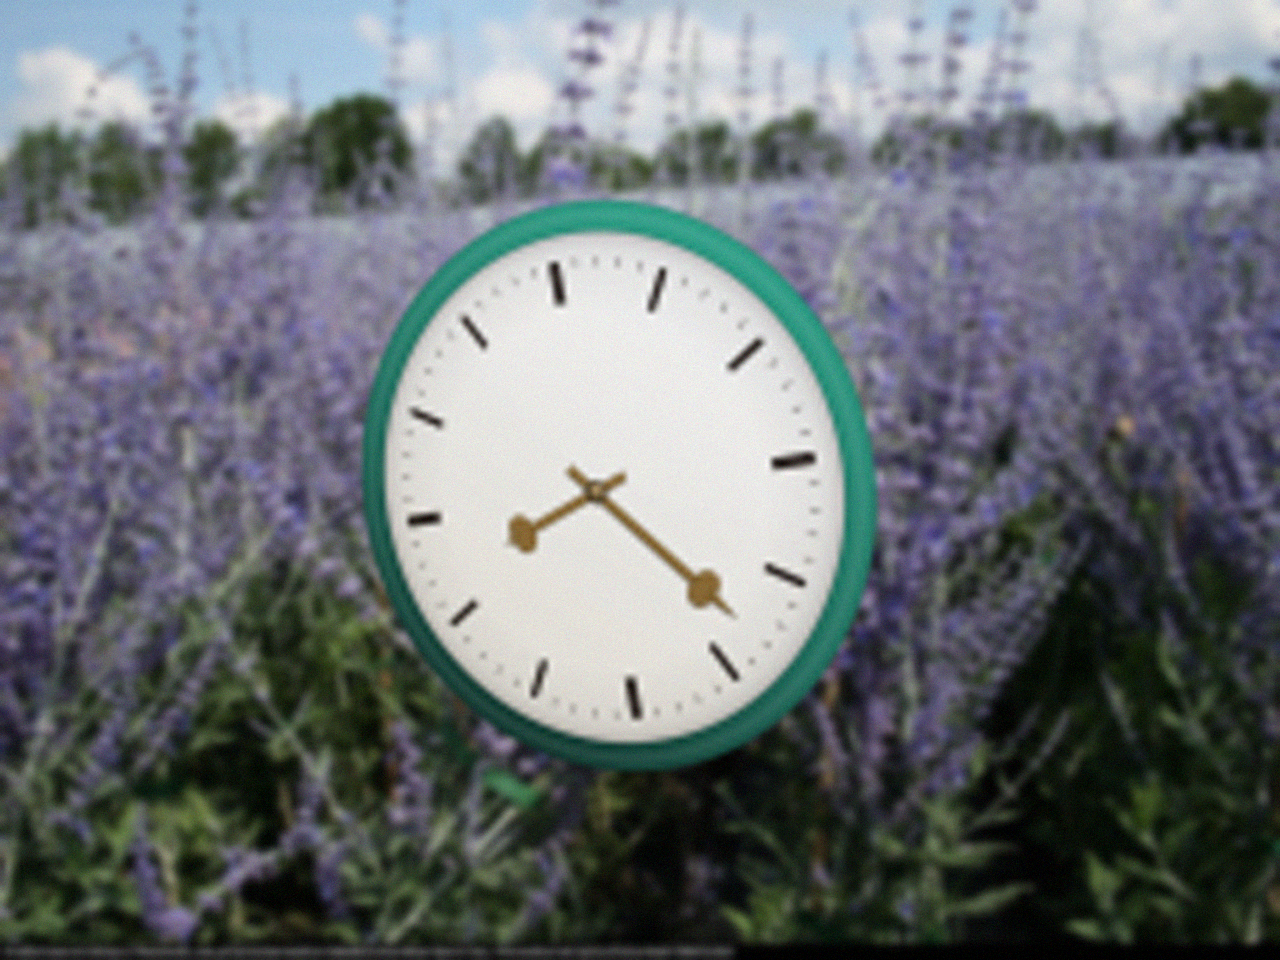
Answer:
h=8 m=23
